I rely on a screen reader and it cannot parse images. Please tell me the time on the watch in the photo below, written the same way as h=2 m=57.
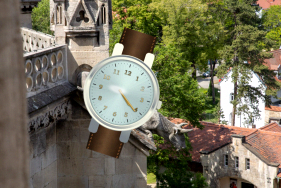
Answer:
h=4 m=21
